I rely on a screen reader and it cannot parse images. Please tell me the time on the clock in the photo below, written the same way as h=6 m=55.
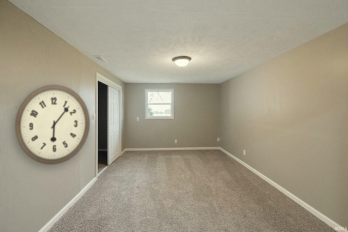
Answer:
h=6 m=7
